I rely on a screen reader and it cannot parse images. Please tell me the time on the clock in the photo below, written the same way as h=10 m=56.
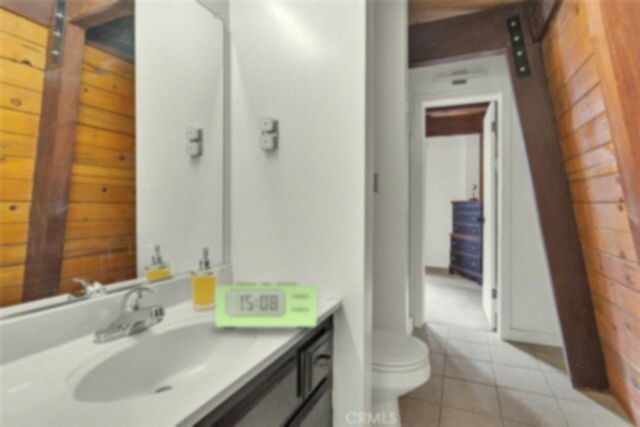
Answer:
h=15 m=8
